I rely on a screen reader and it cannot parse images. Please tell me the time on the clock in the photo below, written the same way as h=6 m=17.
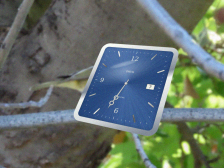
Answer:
h=6 m=33
